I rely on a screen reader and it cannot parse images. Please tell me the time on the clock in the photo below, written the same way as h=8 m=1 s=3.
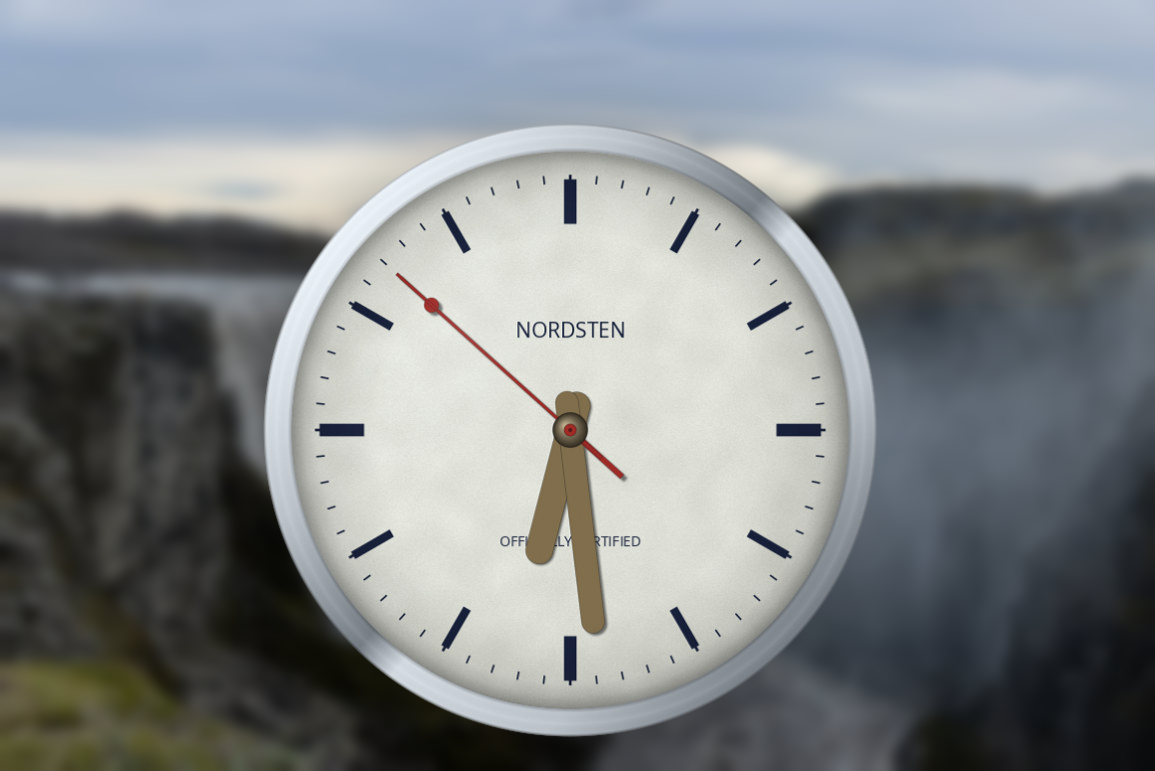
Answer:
h=6 m=28 s=52
